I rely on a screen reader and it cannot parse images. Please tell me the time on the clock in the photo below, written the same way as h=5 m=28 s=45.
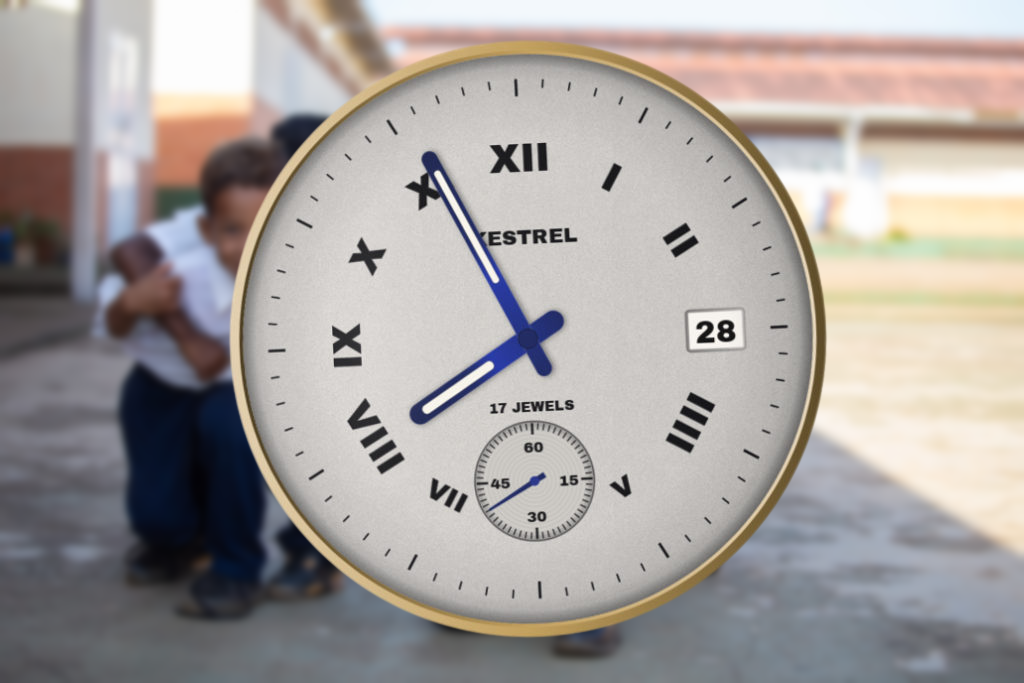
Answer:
h=7 m=55 s=40
